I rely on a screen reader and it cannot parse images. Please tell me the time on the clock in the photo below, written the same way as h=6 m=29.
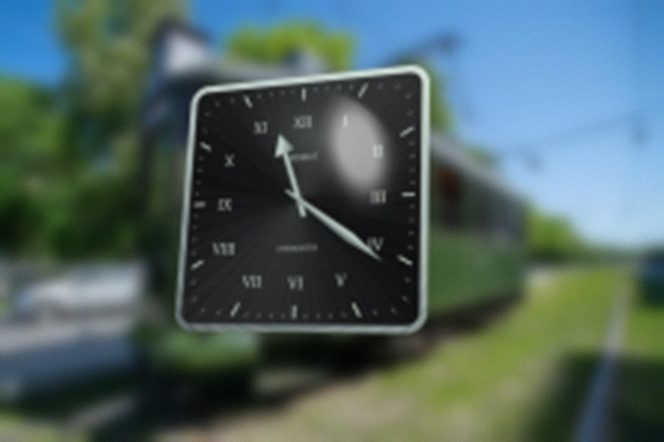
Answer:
h=11 m=21
